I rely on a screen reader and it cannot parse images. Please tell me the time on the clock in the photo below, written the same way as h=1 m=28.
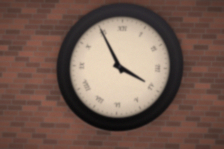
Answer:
h=3 m=55
